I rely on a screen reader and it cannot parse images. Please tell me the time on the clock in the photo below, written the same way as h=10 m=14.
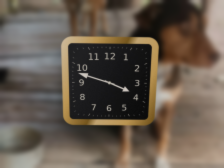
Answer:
h=3 m=48
